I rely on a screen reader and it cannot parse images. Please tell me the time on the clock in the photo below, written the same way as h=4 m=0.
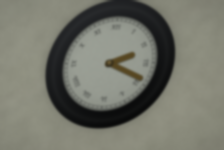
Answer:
h=2 m=19
